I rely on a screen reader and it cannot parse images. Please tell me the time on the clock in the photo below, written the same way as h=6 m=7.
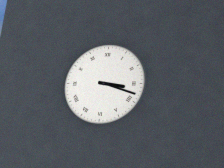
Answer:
h=3 m=18
